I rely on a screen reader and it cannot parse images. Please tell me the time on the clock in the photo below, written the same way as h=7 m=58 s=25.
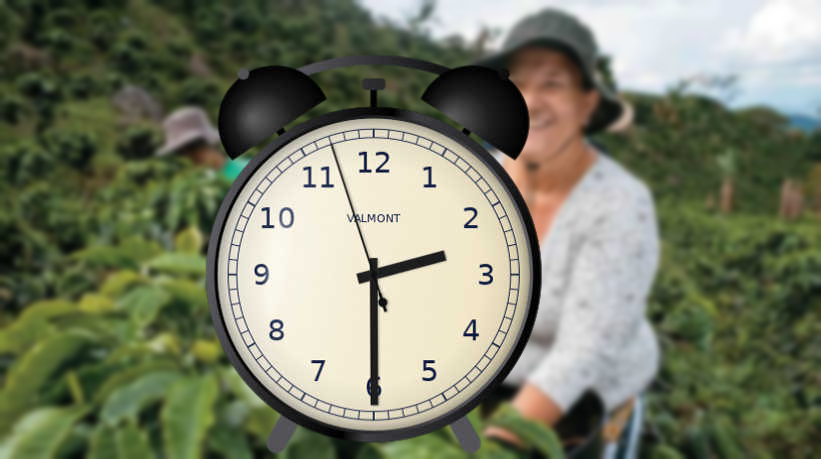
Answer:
h=2 m=29 s=57
